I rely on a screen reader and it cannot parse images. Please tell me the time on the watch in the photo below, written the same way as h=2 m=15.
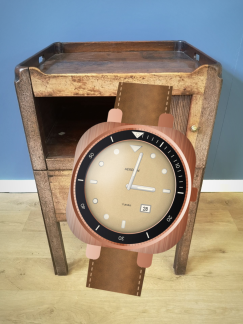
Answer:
h=3 m=2
